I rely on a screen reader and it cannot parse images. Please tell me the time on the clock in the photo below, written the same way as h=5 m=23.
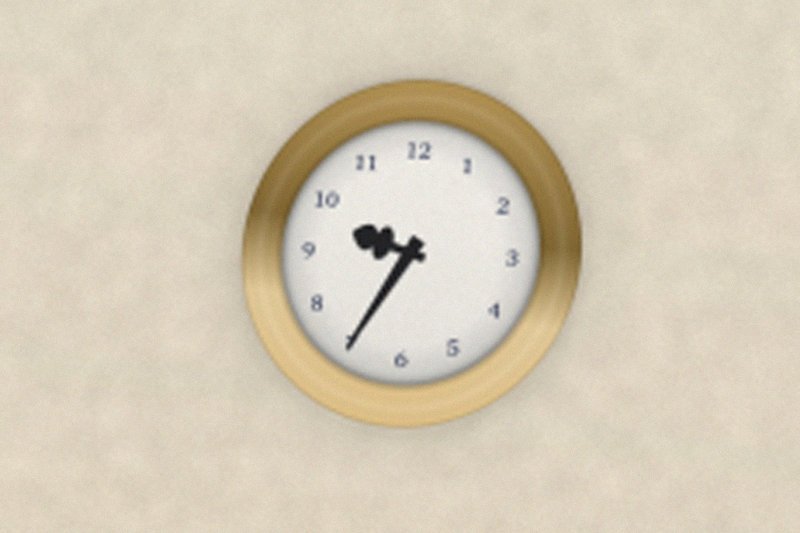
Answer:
h=9 m=35
